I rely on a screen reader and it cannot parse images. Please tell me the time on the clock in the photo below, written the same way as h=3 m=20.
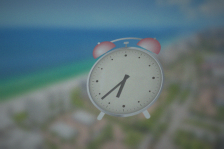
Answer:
h=6 m=38
